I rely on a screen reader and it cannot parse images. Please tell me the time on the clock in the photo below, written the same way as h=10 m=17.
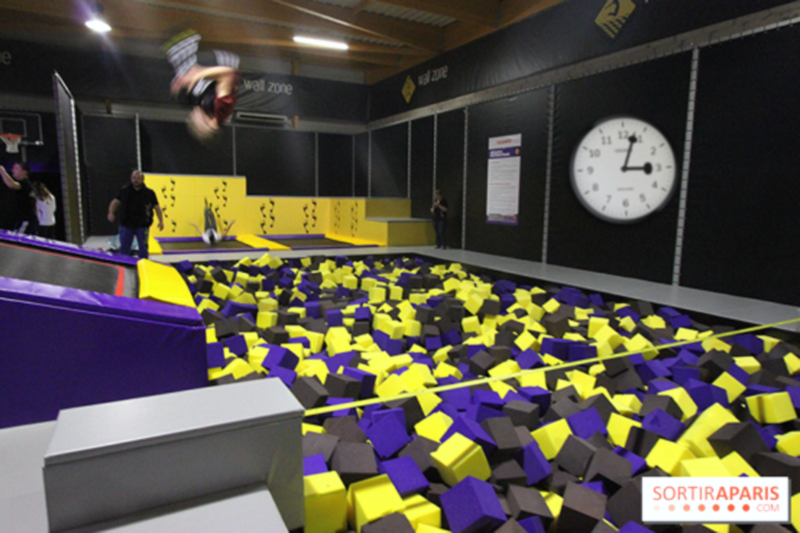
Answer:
h=3 m=3
